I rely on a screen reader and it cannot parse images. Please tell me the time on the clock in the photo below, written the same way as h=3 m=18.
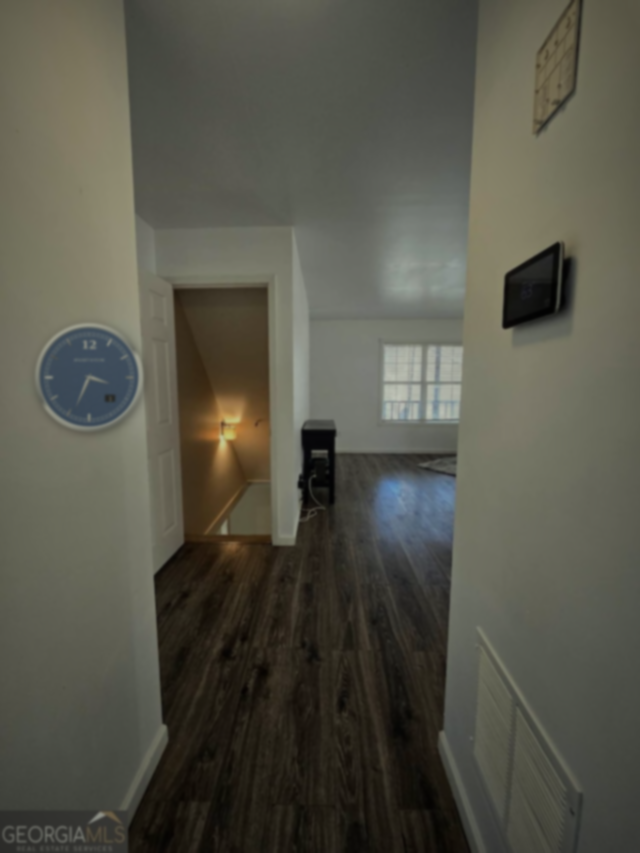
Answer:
h=3 m=34
